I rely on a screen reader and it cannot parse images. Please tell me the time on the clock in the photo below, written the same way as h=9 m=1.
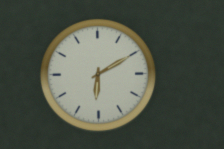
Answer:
h=6 m=10
